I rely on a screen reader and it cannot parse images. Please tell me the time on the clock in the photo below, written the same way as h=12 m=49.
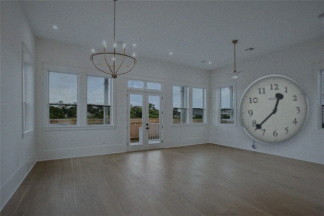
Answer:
h=12 m=38
